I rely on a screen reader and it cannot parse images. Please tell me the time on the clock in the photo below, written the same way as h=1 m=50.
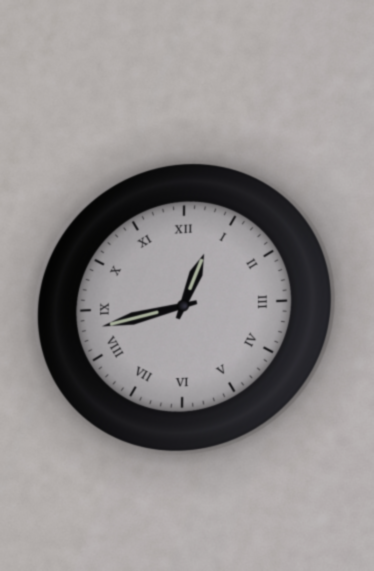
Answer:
h=12 m=43
